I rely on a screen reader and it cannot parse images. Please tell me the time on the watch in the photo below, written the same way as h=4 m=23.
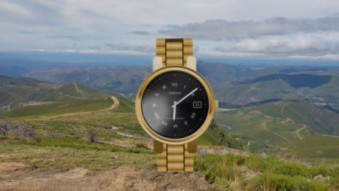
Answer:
h=6 m=9
